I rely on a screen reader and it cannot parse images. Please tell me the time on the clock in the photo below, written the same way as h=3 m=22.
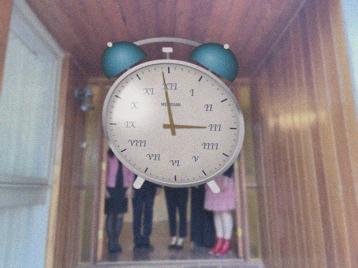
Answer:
h=2 m=59
